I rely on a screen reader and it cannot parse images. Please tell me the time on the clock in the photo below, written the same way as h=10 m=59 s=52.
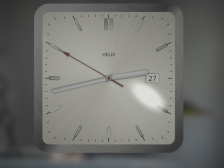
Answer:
h=2 m=42 s=50
